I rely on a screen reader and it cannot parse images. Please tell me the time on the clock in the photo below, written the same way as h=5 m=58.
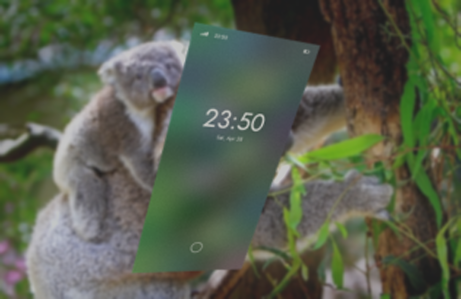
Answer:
h=23 m=50
